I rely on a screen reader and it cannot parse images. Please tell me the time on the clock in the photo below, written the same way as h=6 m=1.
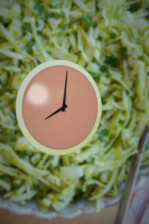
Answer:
h=8 m=1
